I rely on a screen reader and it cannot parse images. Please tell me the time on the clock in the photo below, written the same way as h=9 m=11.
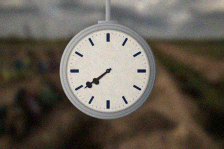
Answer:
h=7 m=39
